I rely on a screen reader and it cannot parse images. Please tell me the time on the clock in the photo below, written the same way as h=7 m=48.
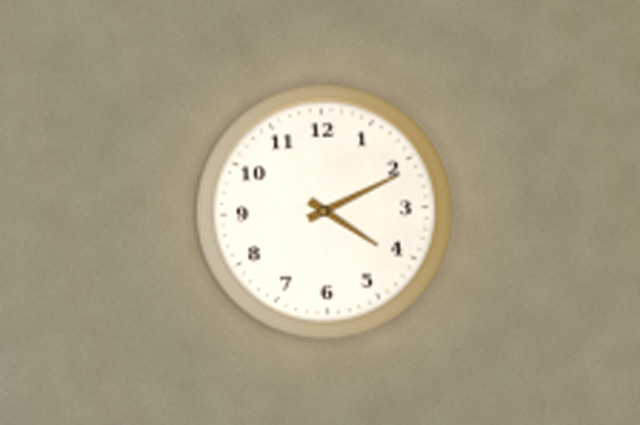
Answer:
h=4 m=11
